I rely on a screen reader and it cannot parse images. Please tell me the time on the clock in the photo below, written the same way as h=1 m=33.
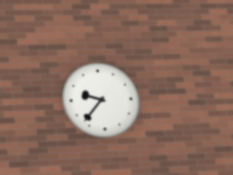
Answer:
h=9 m=37
